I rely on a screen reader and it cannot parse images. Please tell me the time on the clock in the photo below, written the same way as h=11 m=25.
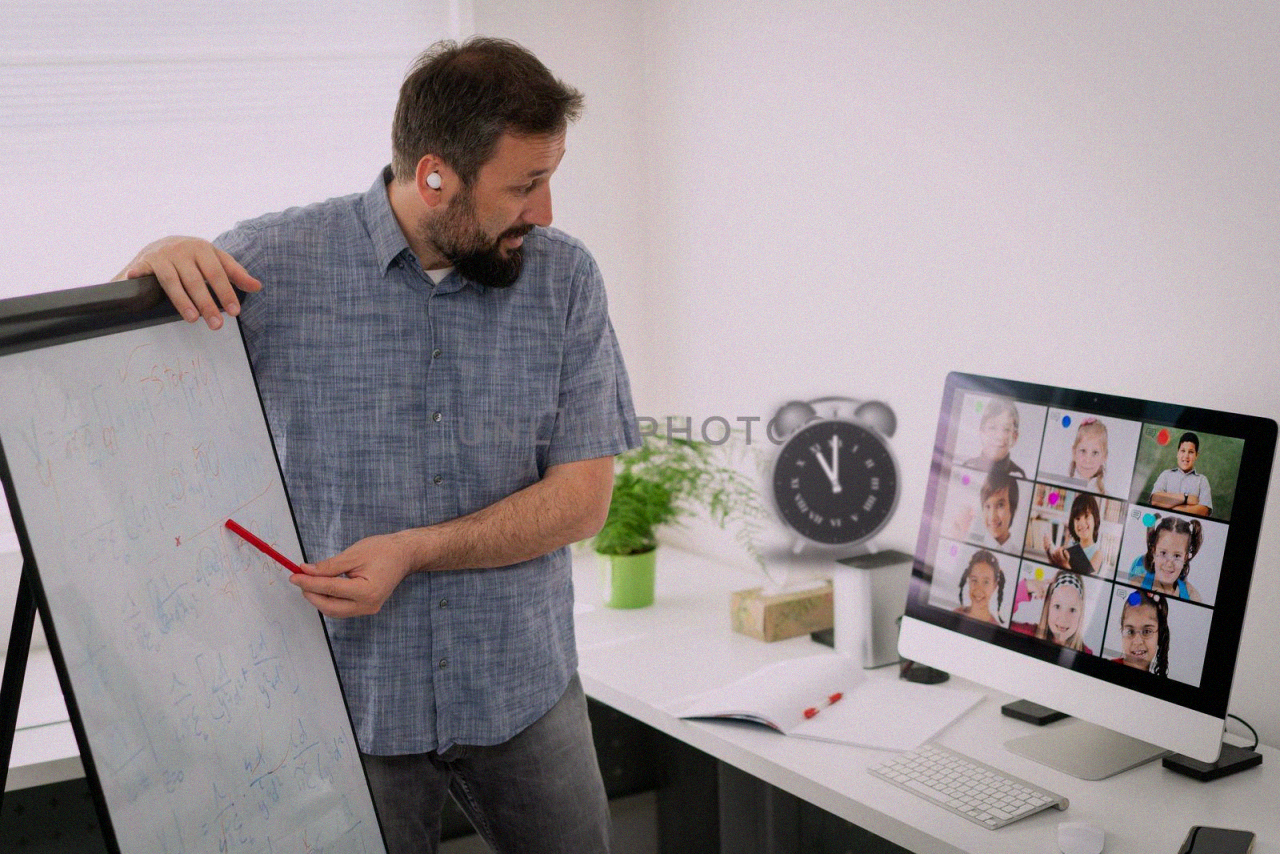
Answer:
h=11 m=0
